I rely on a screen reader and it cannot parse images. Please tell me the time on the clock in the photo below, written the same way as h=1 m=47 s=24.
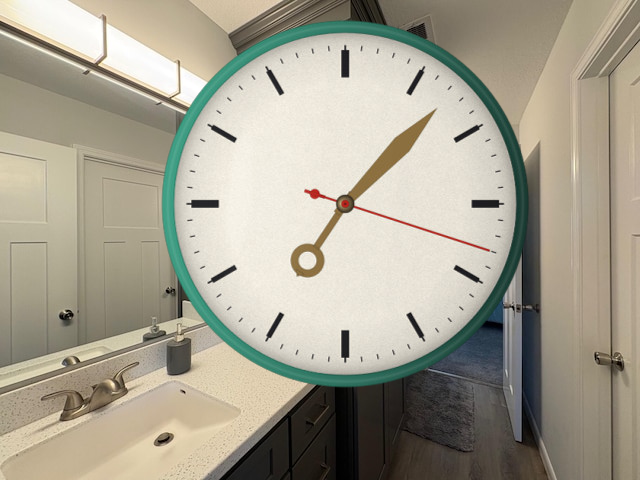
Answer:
h=7 m=7 s=18
